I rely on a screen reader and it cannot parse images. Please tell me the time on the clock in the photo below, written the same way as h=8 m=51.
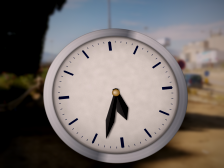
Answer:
h=5 m=33
